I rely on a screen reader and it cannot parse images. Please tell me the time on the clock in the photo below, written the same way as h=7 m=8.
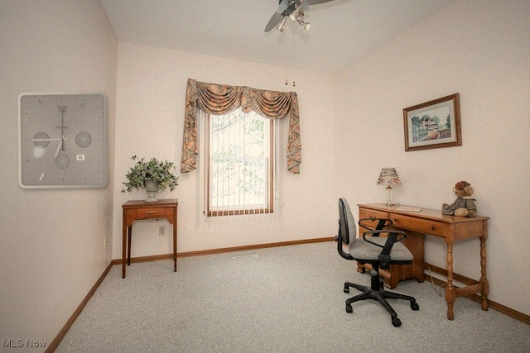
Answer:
h=6 m=45
